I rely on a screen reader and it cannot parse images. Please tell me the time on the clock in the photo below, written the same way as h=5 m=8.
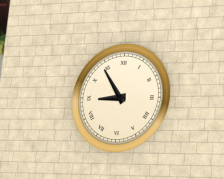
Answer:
h=8 m=54
